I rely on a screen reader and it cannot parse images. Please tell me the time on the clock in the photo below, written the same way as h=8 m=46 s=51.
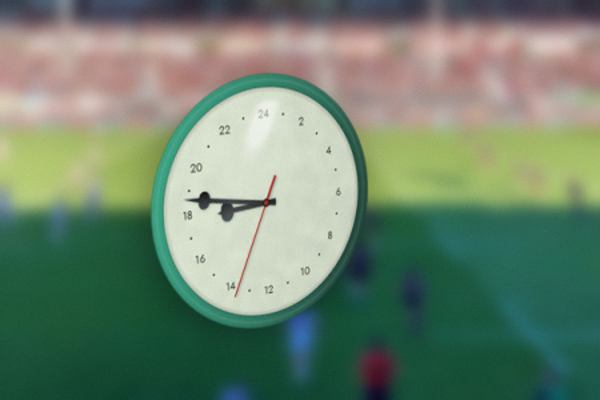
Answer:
h=17 m=46 s=34
